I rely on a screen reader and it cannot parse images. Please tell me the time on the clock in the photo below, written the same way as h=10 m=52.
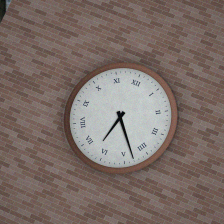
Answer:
h=6 m=23
